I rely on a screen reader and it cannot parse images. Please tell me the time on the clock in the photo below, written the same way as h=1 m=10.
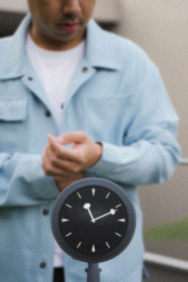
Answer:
h=11 m=11
